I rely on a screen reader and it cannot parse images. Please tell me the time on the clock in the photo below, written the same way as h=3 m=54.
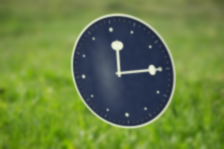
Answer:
h=12 m=15
